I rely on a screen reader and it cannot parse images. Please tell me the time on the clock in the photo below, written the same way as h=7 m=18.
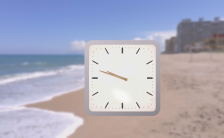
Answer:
h=9 m=48
